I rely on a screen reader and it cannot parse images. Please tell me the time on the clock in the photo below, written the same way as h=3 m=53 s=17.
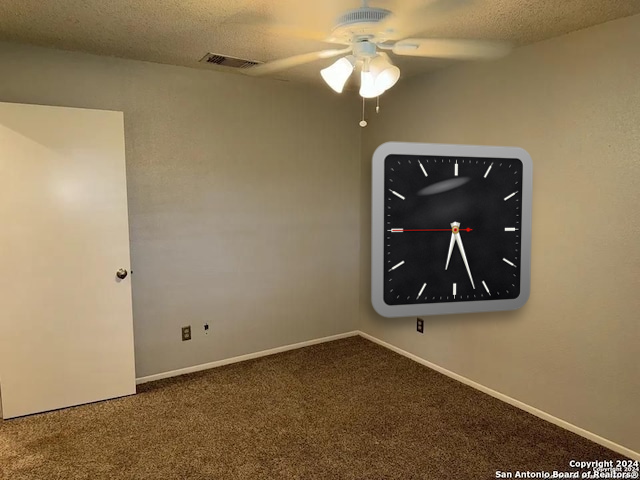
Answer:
h=6 m=26 s=45
